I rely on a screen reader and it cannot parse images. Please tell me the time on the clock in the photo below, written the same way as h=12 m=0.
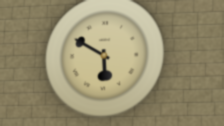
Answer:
h=5 m=50
